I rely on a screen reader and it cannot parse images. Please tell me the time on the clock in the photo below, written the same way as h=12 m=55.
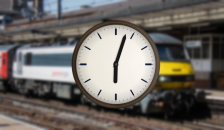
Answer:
h=6 m=3
